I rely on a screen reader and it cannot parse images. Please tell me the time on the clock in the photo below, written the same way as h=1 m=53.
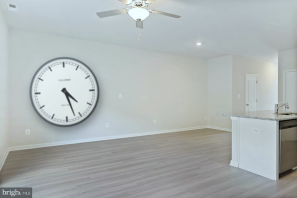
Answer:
h=4 m=27
